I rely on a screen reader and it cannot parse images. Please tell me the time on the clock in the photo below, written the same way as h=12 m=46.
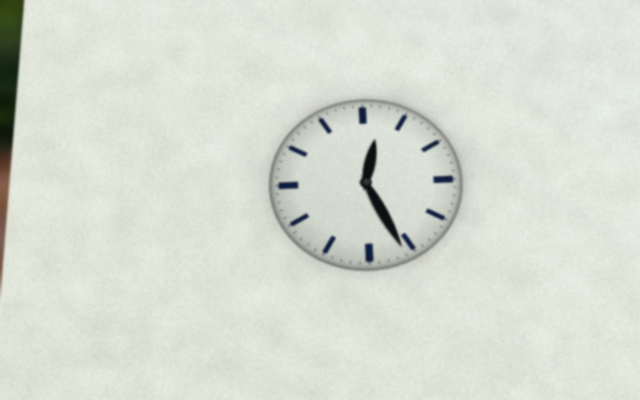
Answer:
h=12 m=26
